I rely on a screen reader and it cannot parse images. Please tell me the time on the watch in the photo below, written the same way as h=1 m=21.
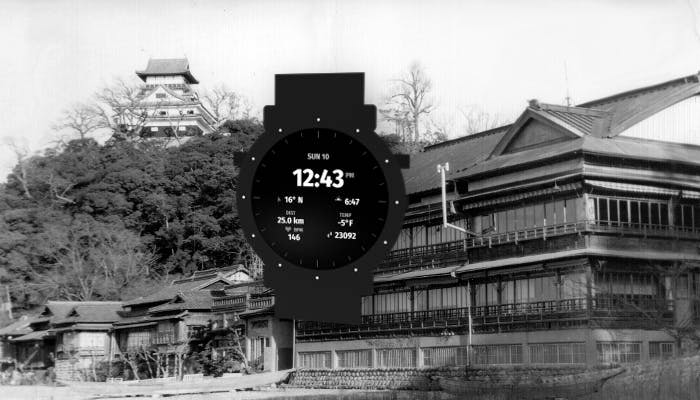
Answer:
h=12 m=43
